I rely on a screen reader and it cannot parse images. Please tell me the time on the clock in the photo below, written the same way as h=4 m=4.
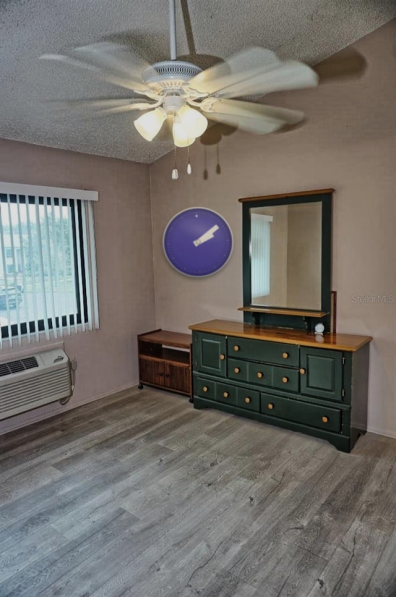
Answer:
h=2 m=9
